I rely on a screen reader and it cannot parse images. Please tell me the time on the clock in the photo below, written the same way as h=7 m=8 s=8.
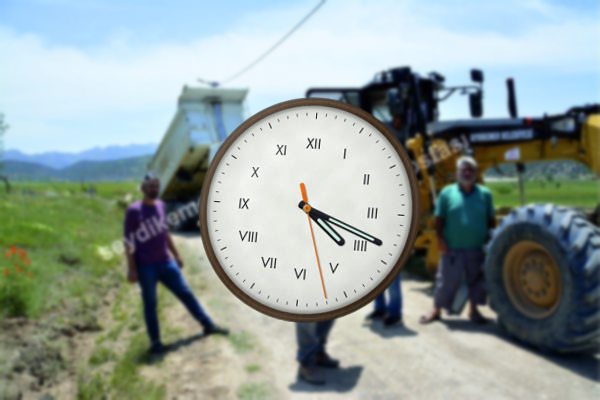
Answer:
h=4 m=18 s=27
